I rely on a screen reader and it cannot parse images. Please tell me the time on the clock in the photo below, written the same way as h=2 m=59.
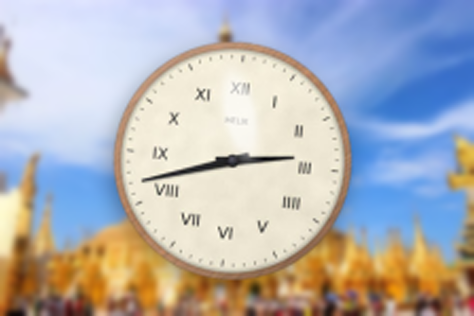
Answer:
h=2 m=42
